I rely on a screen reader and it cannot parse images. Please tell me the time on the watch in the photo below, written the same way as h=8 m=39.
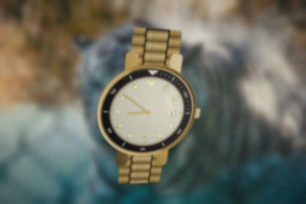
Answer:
h=8 m=51
